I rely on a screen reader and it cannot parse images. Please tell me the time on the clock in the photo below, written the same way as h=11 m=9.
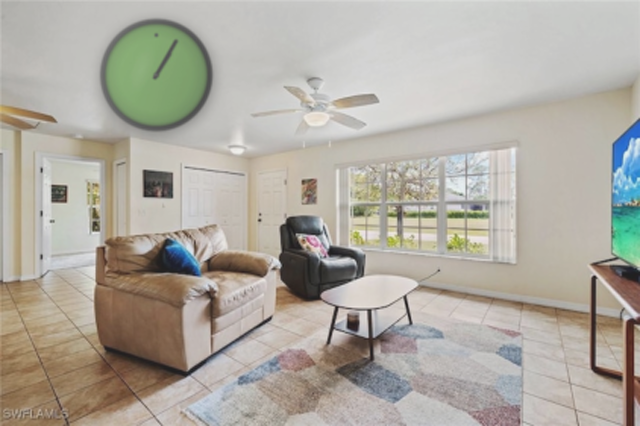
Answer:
h=1 m=5
